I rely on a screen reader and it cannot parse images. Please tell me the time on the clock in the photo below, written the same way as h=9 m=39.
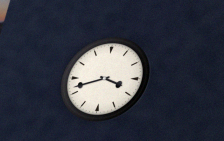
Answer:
h=3 m=42
